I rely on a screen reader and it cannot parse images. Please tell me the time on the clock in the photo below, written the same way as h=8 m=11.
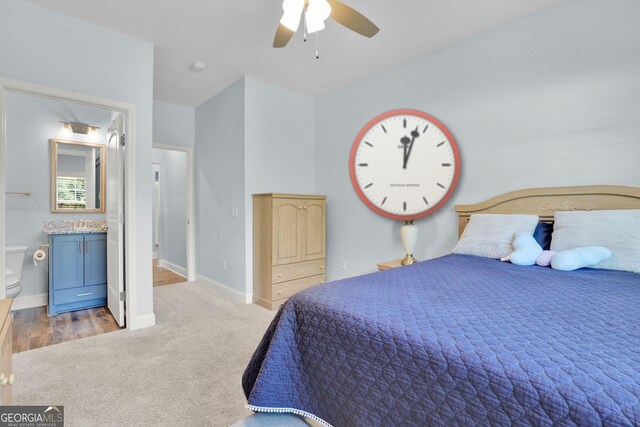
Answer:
h=12 m=3
